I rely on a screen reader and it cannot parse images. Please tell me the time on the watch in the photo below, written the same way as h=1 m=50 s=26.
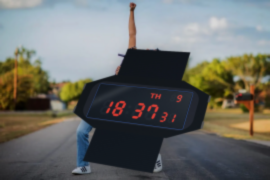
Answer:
h=18 m=37 s=31
